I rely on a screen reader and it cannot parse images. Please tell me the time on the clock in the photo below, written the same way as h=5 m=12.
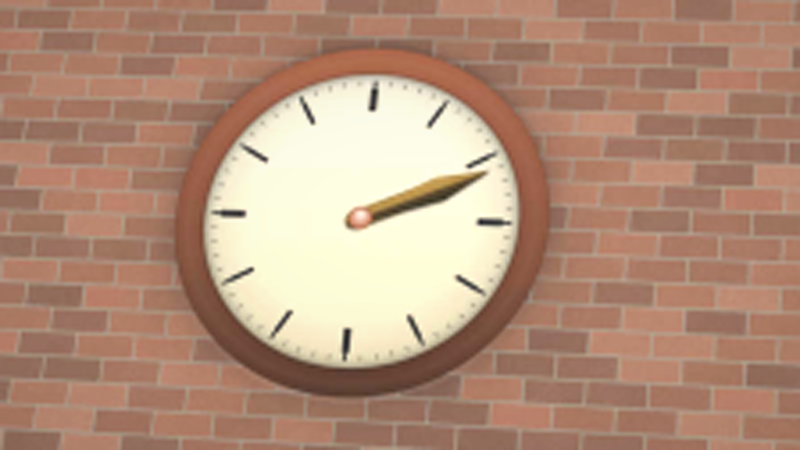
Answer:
h=2 m=11
